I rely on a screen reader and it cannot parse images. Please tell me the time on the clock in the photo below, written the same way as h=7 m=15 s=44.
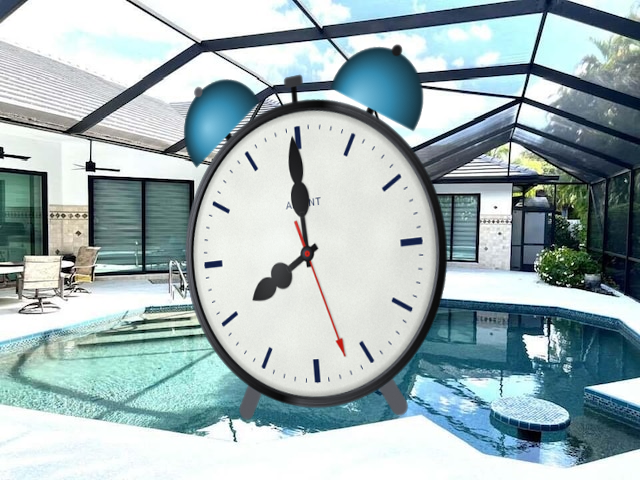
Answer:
h=7 m=59 s=27
